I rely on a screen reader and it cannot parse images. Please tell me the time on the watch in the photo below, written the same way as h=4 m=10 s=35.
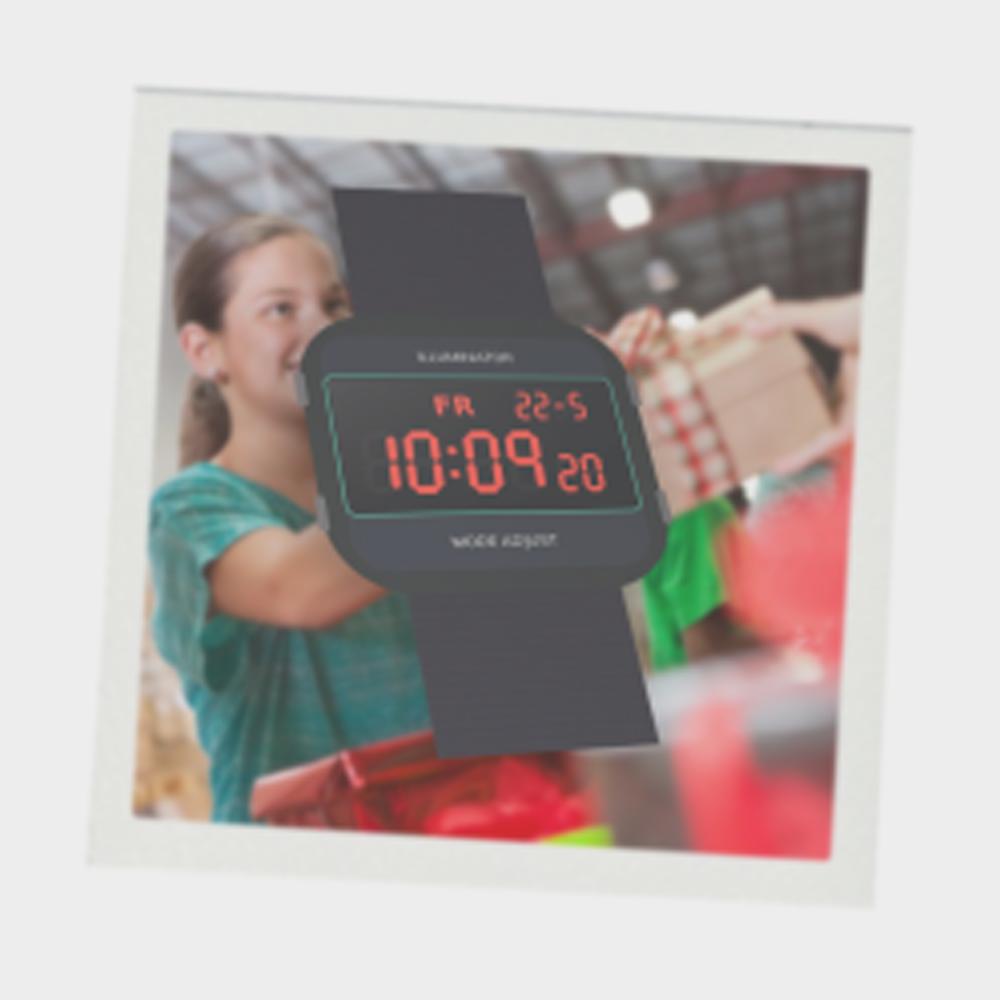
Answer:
h=10 m=9 s=20
